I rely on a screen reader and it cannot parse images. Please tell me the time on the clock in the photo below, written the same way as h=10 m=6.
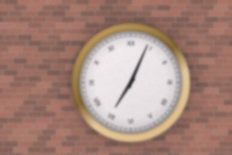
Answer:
h=7 m=4
